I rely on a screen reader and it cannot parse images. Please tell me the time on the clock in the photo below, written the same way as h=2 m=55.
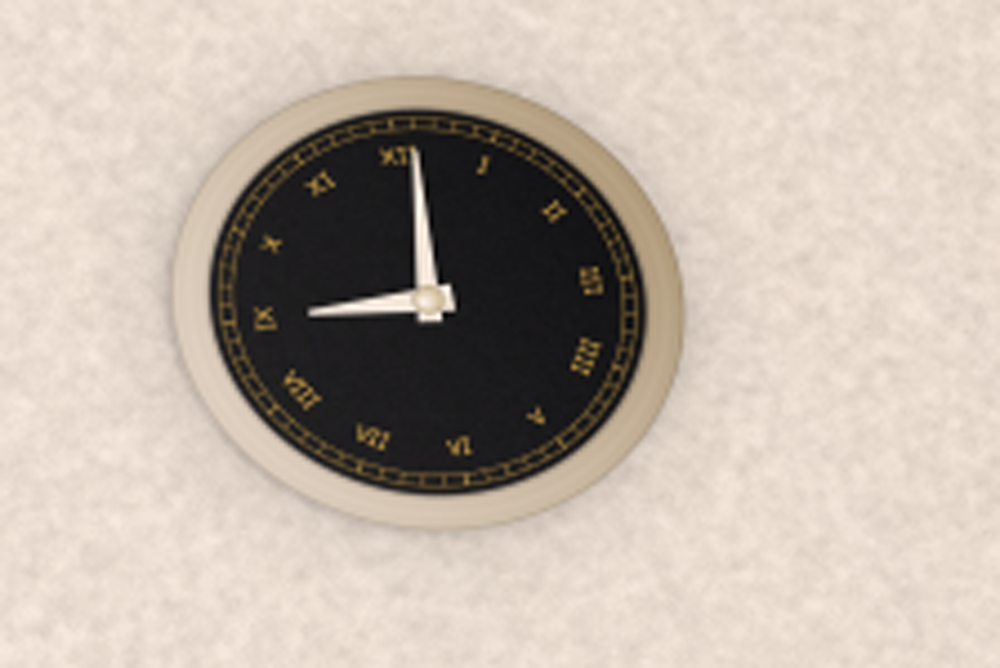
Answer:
h=9 m=1
